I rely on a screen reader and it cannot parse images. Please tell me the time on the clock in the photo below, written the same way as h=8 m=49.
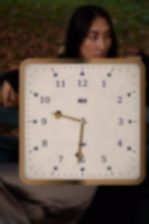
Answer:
h=9 m=31
